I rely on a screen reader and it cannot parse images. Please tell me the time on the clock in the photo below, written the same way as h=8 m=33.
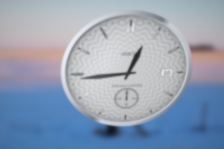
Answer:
h=12 m=44
